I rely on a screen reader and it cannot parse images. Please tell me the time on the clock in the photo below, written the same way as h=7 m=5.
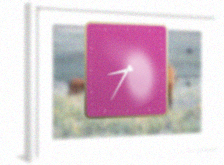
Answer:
h=8 m=35
